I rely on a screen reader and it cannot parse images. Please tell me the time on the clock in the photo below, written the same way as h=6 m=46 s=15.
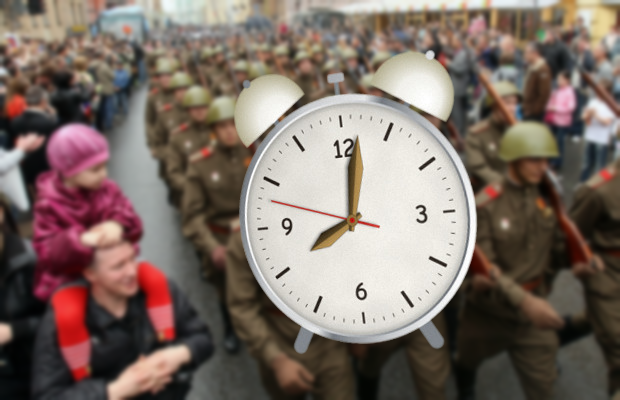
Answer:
h=8 m=1 s=48
